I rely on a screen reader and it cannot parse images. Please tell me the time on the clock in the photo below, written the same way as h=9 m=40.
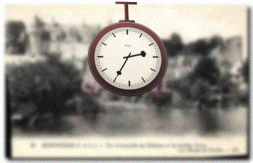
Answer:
h=2 m=35
